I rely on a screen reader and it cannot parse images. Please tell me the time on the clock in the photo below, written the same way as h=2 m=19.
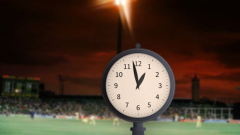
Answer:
h=12 m=58
